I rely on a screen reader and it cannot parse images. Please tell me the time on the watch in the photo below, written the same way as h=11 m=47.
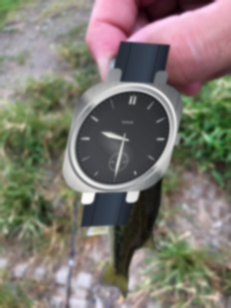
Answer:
h=9 m=30
